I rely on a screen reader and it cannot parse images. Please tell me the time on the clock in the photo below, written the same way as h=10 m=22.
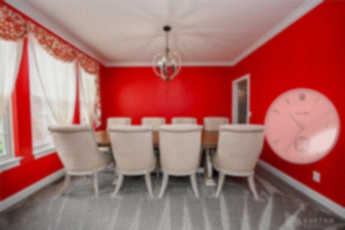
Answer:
h=10 m=36
